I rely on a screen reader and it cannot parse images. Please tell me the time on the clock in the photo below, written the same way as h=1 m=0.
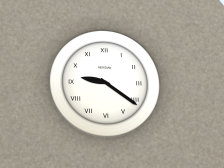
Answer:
h=9 m=21
